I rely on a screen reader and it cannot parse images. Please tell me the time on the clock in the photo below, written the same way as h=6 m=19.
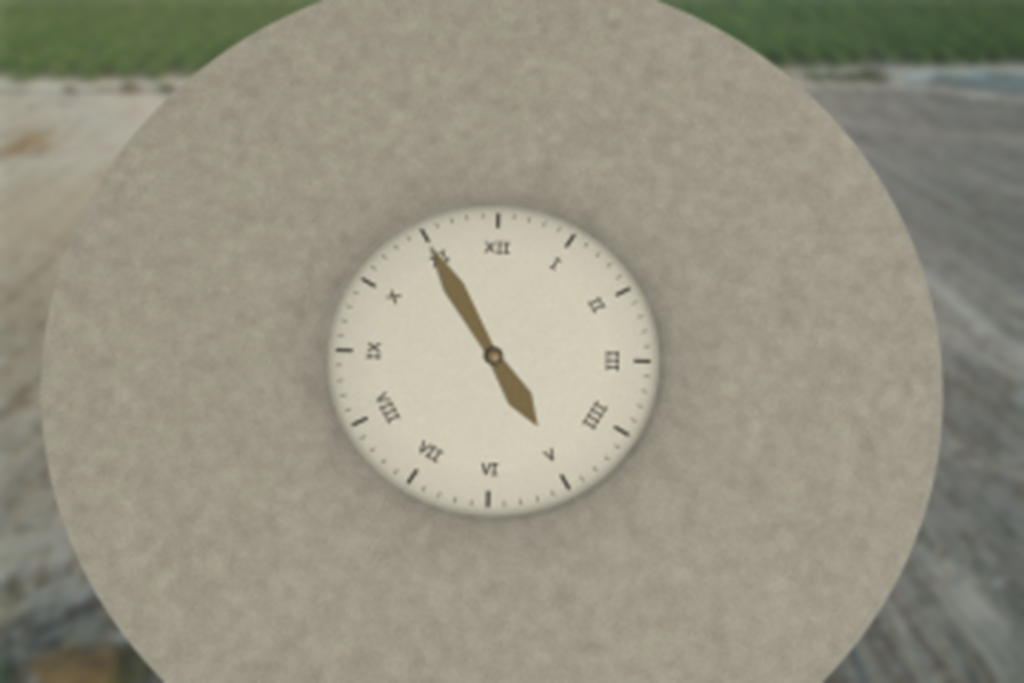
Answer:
h=4 m=55
